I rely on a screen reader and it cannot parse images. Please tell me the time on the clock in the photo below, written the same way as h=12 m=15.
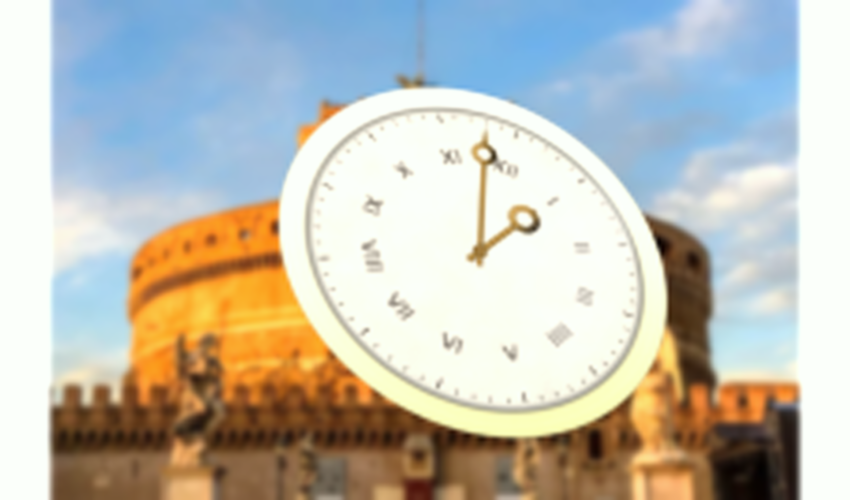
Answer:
h=12 m=58
